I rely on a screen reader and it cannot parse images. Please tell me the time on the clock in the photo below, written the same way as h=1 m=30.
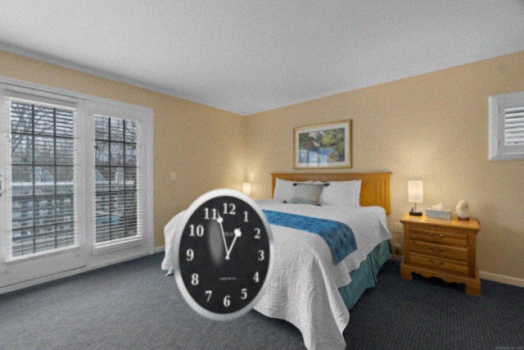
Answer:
h=12 m=57
